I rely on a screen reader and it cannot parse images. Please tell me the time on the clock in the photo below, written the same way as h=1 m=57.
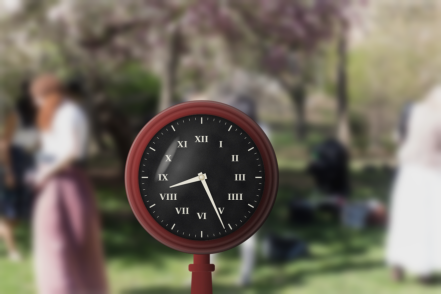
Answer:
h=8 m=26
